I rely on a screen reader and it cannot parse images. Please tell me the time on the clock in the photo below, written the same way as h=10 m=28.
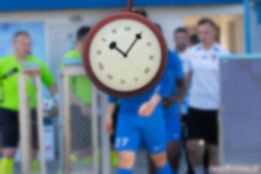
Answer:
h=10 m=5
